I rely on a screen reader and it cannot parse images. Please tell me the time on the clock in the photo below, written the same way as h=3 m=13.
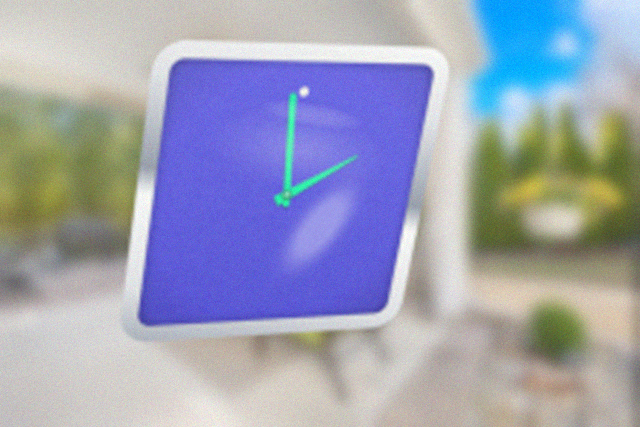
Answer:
h=1 m=59
